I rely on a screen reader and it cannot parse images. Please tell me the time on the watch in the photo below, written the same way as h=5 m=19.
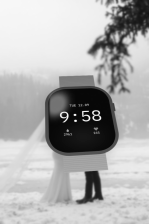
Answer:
h=9 m=58
